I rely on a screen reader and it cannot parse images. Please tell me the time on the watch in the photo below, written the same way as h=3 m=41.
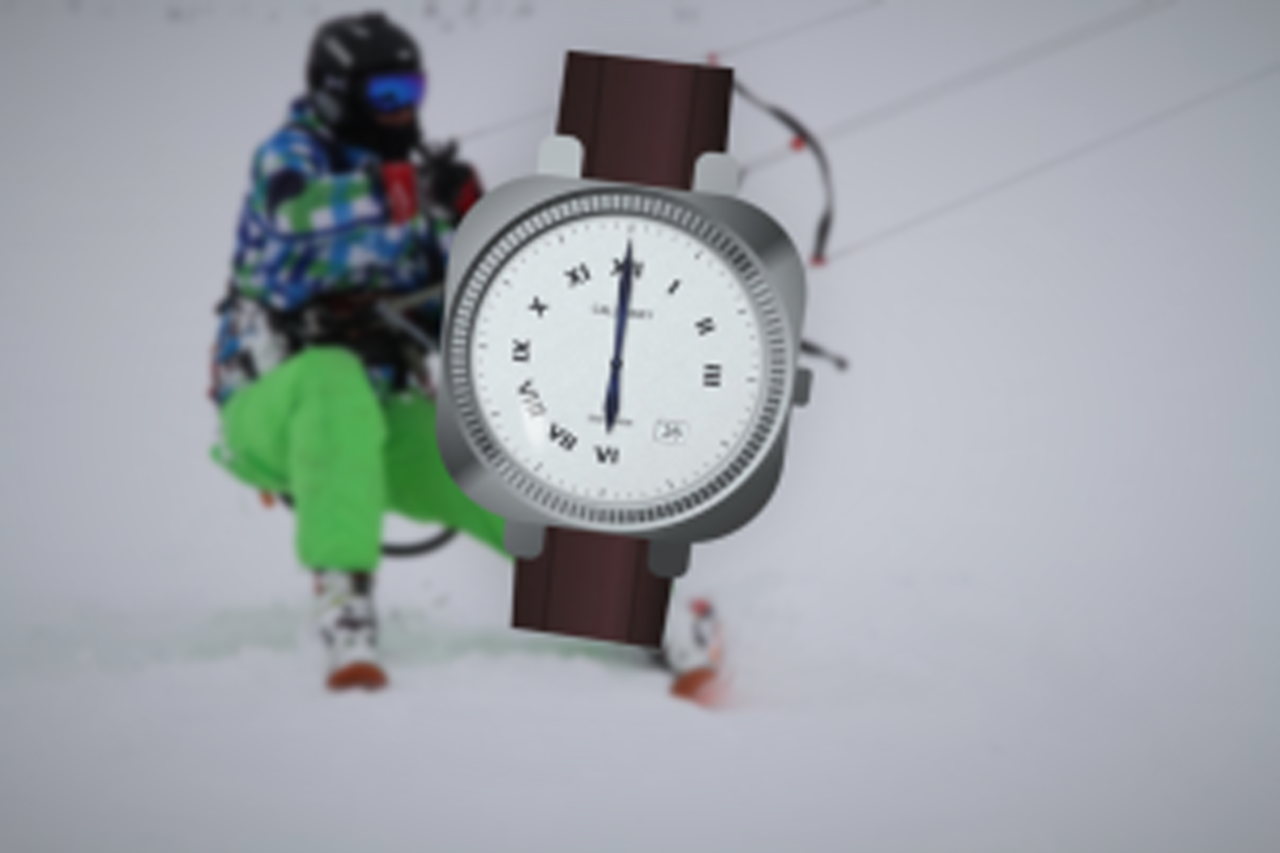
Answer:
h=6 m=0
